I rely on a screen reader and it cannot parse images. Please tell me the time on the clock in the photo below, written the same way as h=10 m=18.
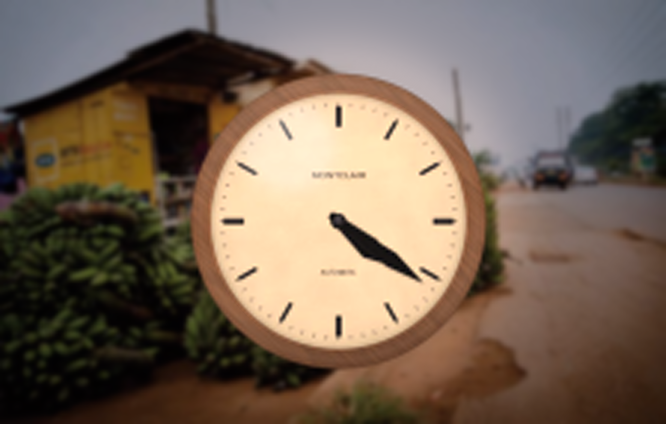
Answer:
h=4 m=21
